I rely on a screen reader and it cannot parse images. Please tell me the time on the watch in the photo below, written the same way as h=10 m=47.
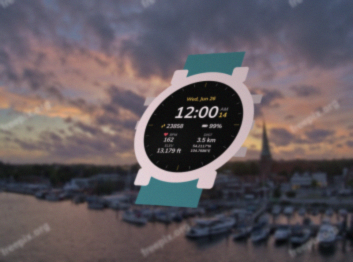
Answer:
h=12 m=0
